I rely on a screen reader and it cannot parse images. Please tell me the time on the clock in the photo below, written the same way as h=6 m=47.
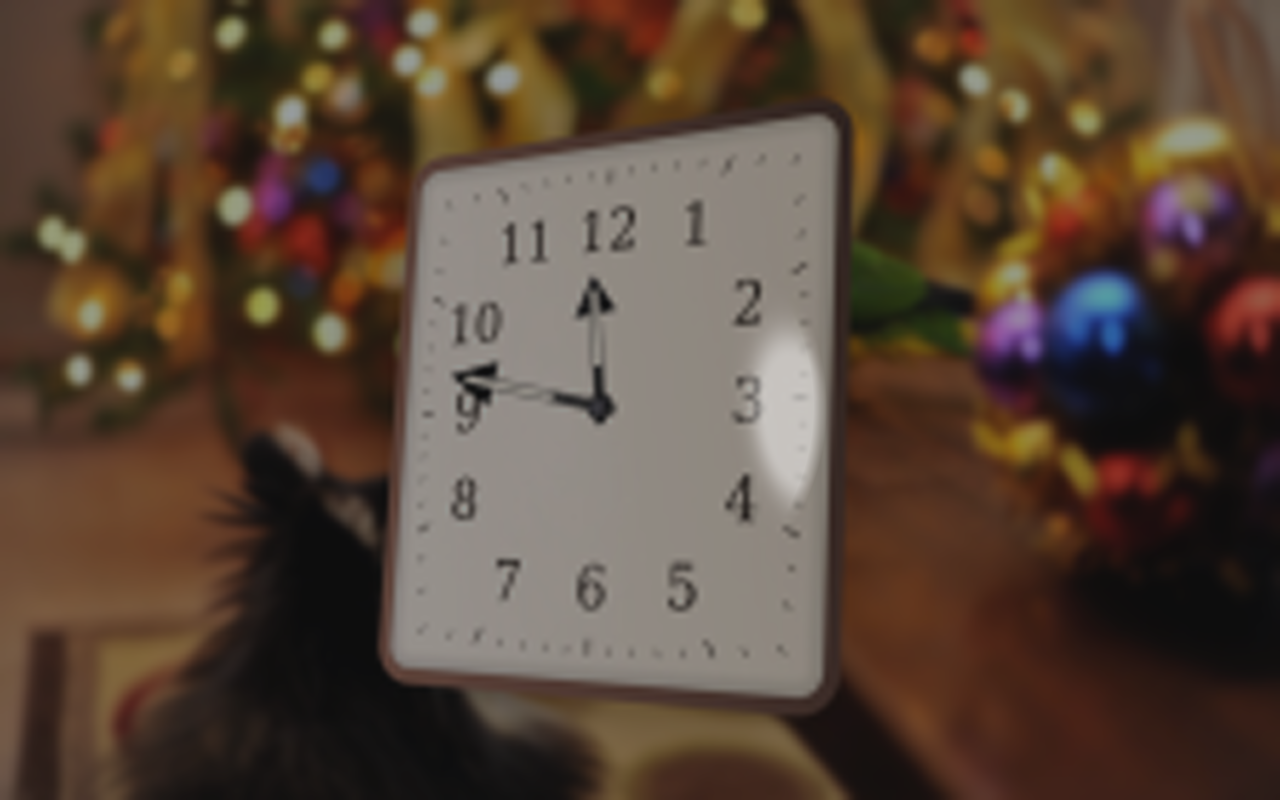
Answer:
h=11 m=47
